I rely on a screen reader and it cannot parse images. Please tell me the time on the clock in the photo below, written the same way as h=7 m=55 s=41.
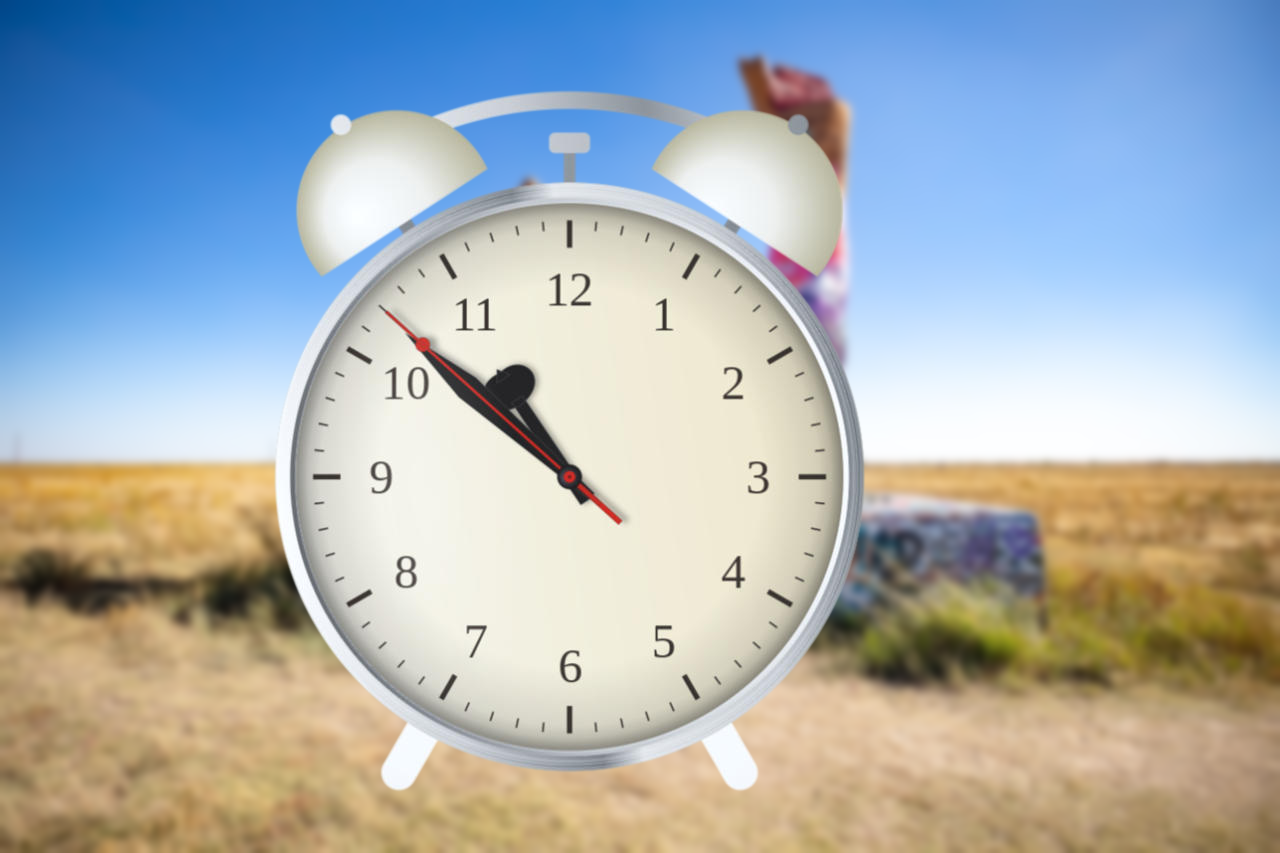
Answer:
h=10 m=51 s=52
